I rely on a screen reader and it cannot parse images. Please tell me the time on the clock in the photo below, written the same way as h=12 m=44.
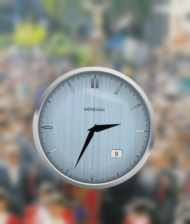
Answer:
h=2 m=34
